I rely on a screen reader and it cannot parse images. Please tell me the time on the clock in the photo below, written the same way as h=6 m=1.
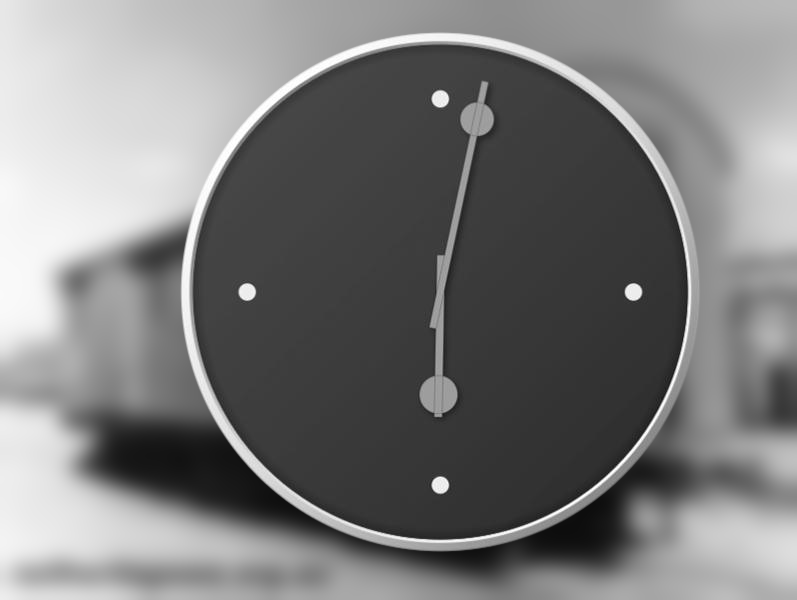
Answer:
h=6 m=2
